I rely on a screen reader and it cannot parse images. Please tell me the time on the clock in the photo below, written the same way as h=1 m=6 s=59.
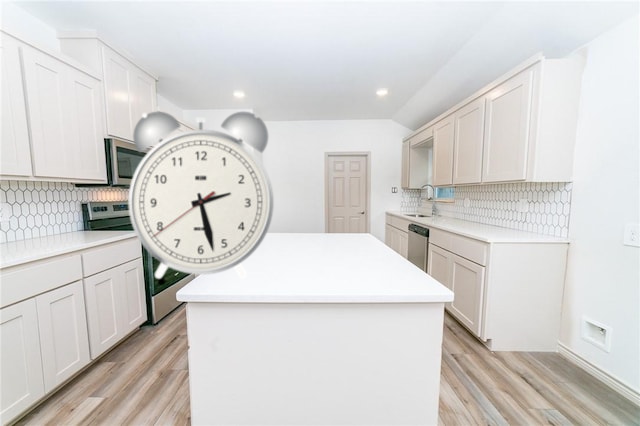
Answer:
h=2 m=27 s=39
